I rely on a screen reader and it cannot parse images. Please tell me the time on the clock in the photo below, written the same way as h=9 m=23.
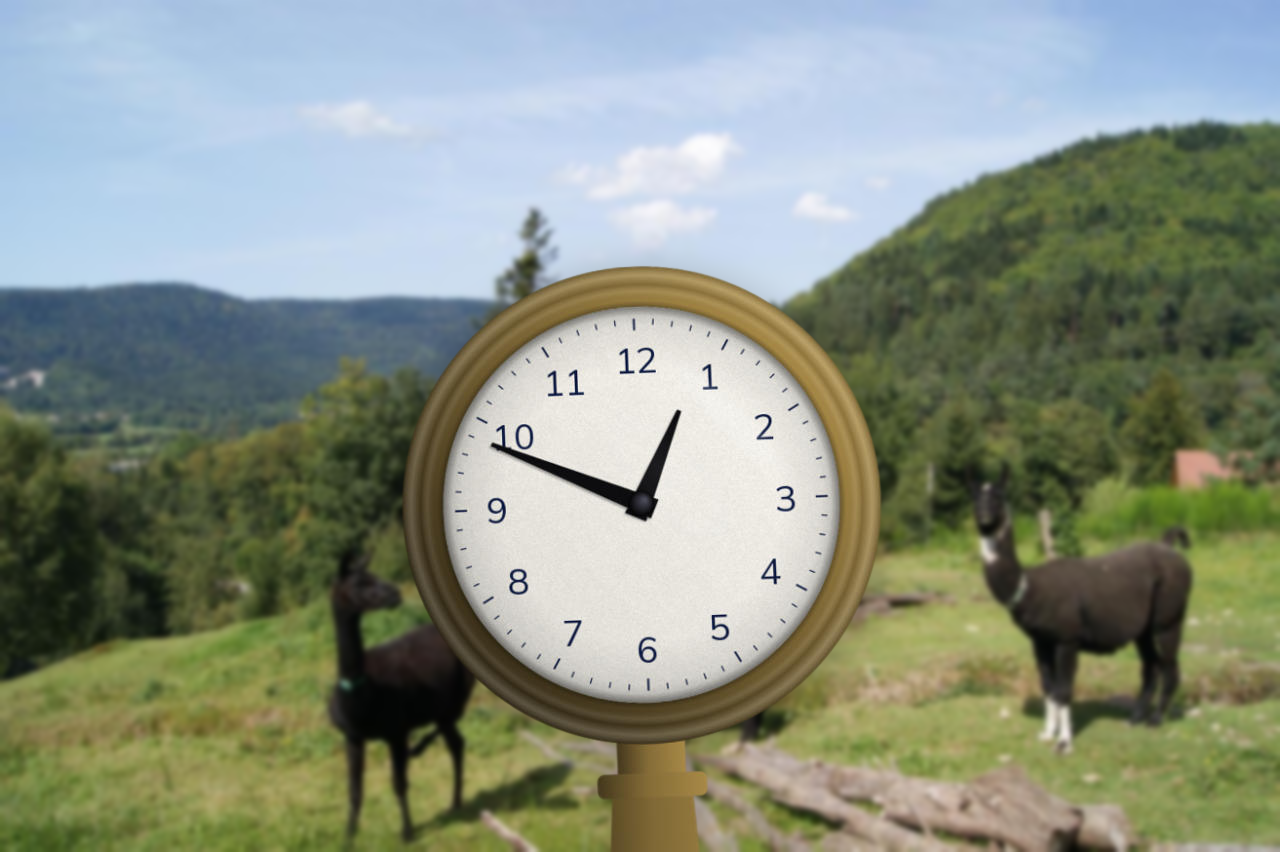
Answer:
h=12 m=49
